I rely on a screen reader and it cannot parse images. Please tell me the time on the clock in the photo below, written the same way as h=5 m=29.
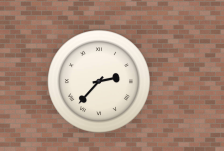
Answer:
h=2 m=37
